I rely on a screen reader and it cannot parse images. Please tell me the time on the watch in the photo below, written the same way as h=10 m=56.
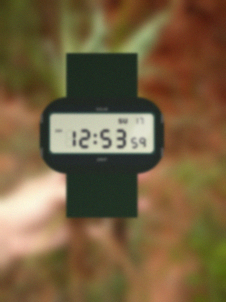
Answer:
h=12 m=53
